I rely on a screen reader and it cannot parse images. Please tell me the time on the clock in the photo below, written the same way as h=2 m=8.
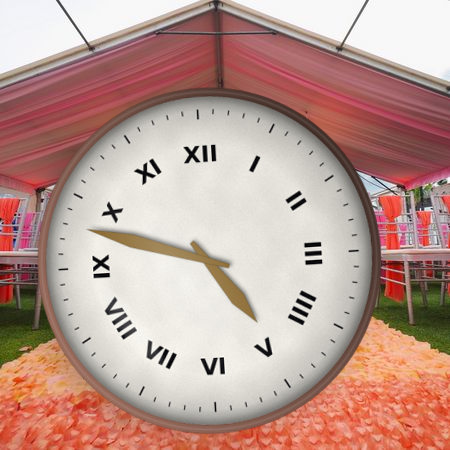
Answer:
h=4 m=48
